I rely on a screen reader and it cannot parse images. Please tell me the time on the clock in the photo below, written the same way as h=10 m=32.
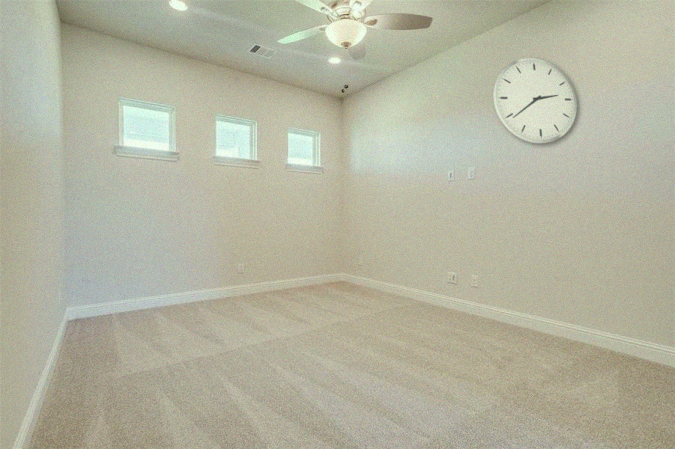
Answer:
h=2 m=39
